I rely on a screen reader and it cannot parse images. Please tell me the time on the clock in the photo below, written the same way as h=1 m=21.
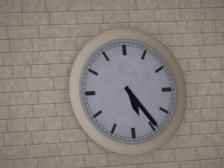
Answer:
h=5 m=24
